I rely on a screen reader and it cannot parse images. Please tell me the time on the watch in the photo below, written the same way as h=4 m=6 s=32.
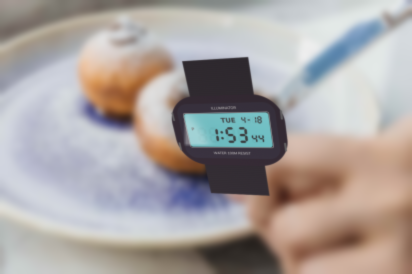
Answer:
h=1 m=53 s=44
